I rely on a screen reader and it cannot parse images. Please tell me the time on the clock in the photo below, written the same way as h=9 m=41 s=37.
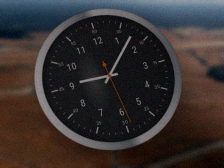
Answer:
h=9 m=7 s=29
